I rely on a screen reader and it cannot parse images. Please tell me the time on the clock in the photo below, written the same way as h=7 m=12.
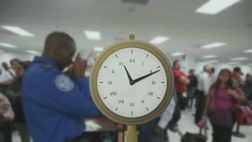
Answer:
h=11 m=11
